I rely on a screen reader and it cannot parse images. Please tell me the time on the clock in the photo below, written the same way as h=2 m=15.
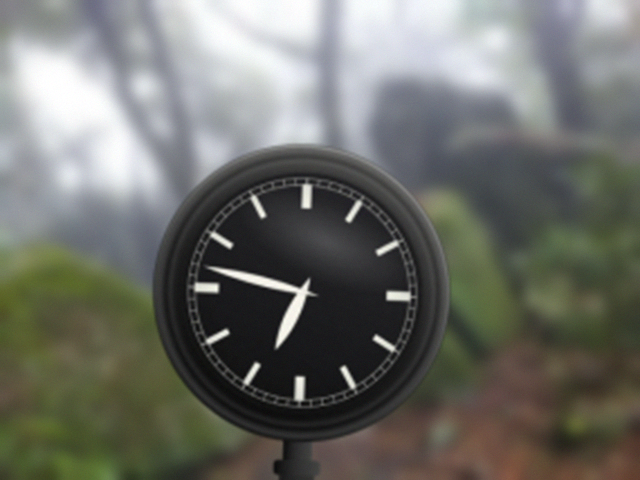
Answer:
h=6 m=47
